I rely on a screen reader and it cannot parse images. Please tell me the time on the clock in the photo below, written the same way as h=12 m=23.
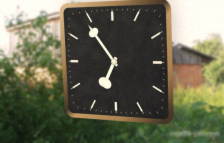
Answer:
h=6 m=54
